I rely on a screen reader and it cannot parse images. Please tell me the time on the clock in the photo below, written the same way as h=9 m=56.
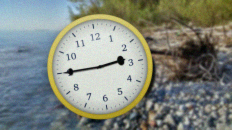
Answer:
h=2 m=45
